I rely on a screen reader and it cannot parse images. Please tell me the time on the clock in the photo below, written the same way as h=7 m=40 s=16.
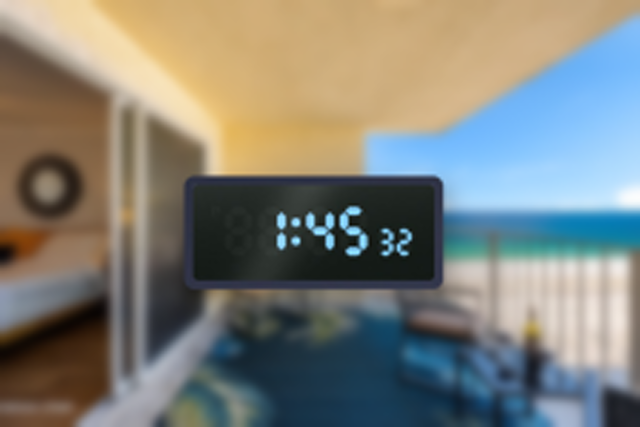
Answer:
h=1 m=45 s=32
